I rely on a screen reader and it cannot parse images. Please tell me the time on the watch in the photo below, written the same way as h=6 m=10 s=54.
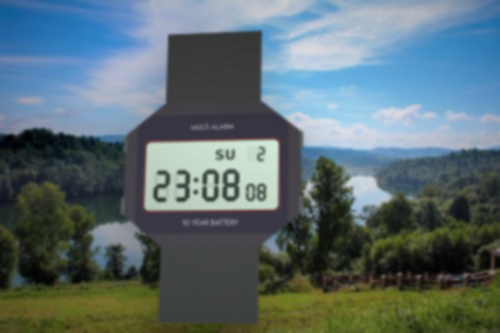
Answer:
h=23 m=8 s=8
